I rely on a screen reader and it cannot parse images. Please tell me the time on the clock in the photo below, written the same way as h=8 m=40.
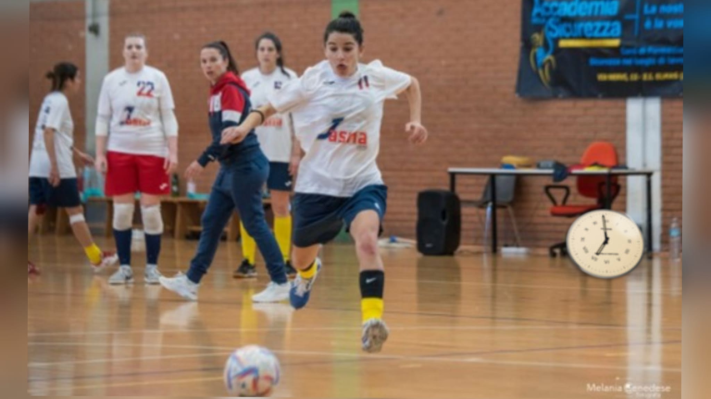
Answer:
h=6 m=59
